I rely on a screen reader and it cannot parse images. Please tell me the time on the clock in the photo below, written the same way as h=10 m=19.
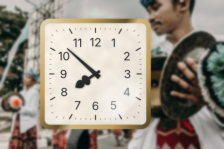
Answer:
h=7 m=52
